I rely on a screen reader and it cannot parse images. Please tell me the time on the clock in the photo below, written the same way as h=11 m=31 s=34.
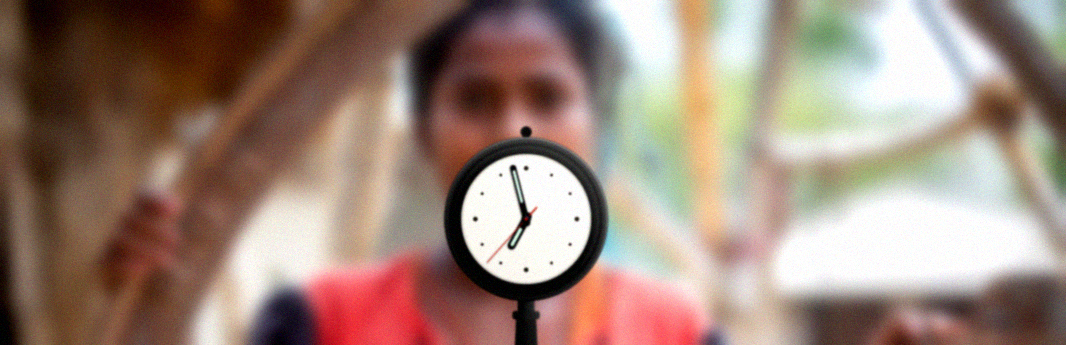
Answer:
h=6 m=57 s=37
